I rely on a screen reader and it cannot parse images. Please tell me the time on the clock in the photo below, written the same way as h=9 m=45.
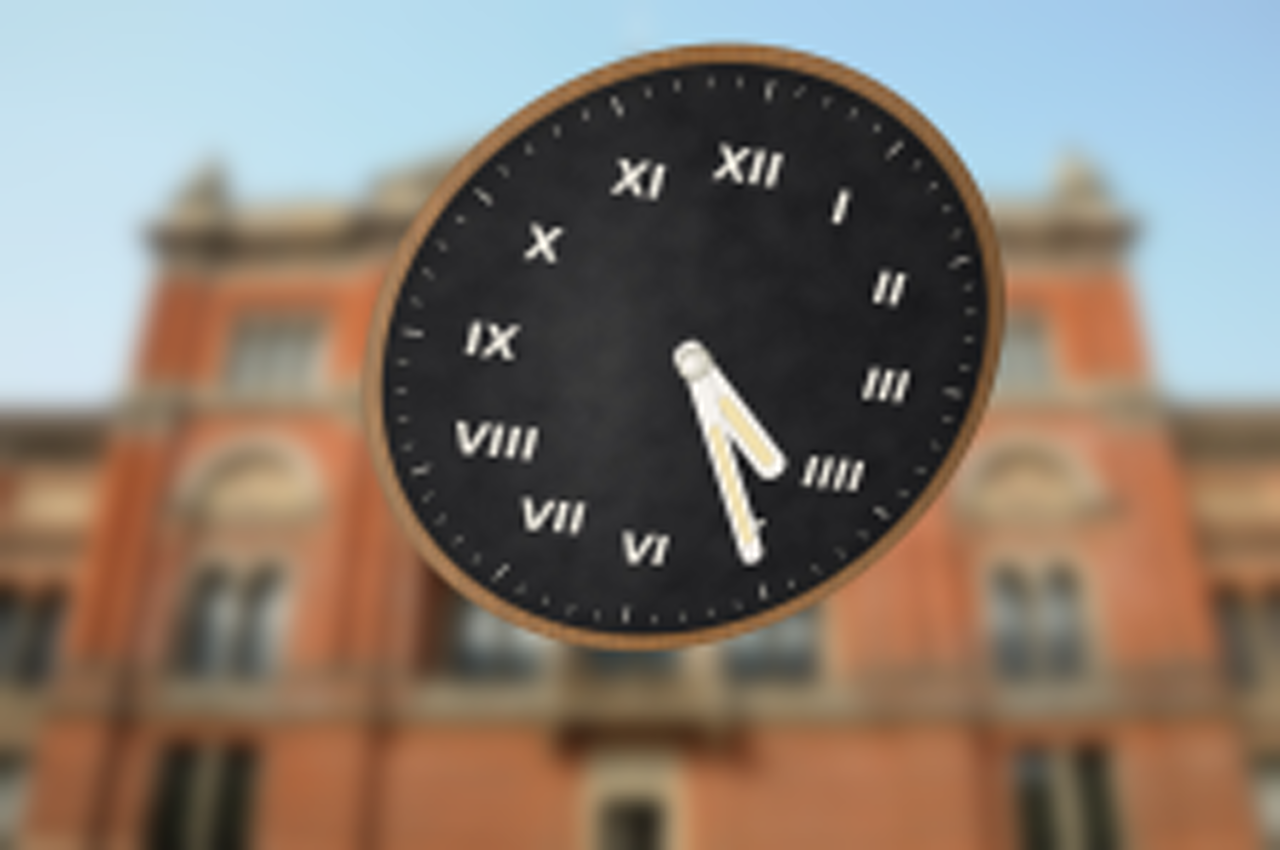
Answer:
h=4 m=25
